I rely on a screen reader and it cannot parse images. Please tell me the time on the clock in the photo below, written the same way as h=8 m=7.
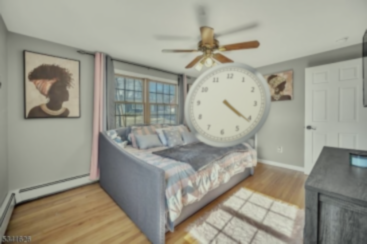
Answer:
h=4 m=21
